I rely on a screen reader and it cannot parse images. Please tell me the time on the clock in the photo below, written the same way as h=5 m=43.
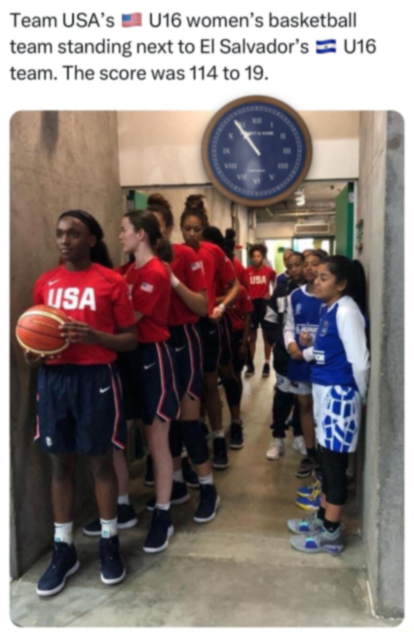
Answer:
h=10 m=54
